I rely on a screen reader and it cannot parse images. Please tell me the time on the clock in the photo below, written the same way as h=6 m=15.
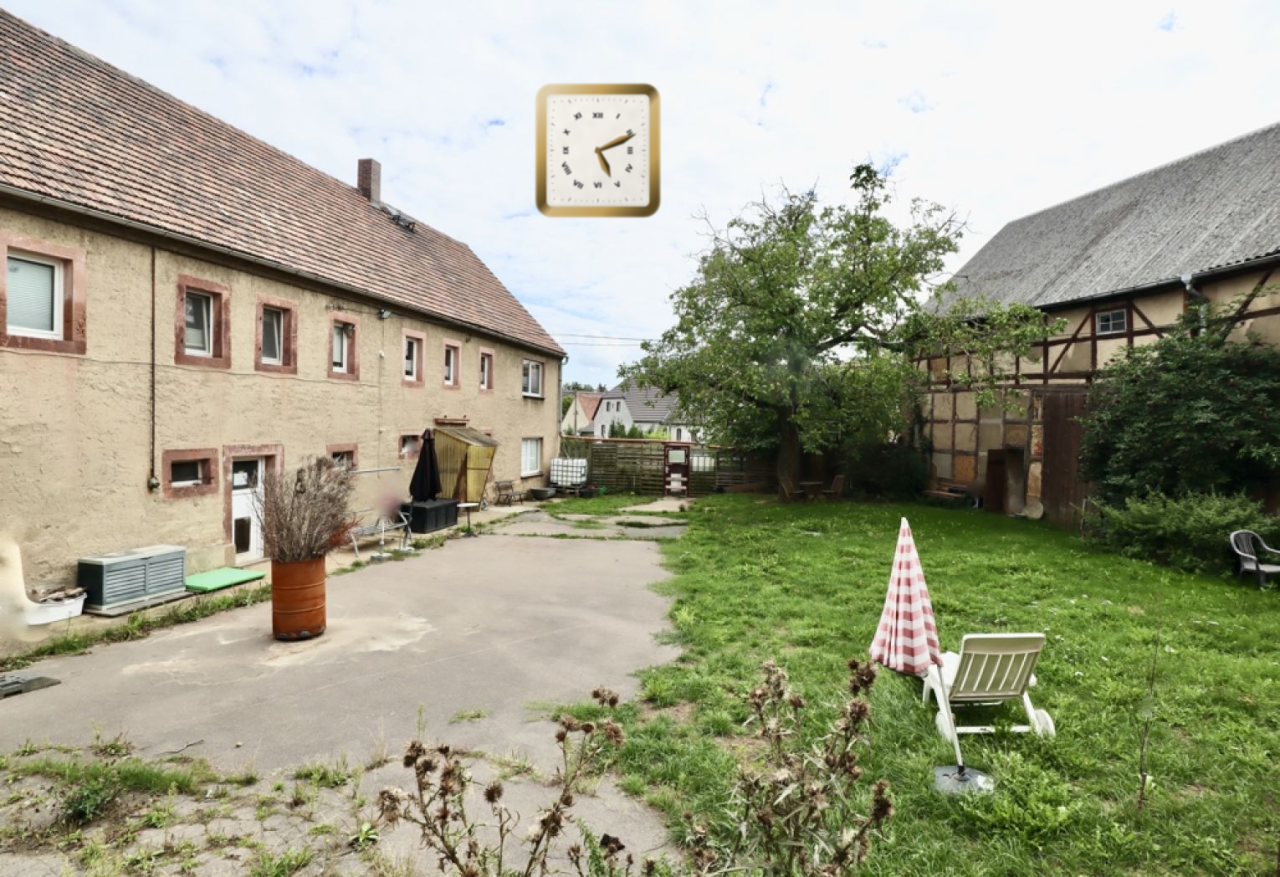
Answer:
h=5 m=11
